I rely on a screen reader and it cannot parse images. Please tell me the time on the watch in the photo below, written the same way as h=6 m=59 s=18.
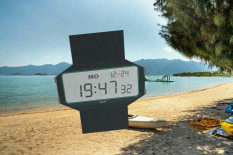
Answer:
h=19 m=47 s=32
